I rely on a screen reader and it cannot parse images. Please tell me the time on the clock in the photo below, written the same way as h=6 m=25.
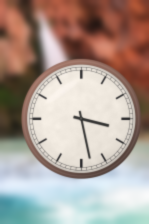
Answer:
h=3 m=28
